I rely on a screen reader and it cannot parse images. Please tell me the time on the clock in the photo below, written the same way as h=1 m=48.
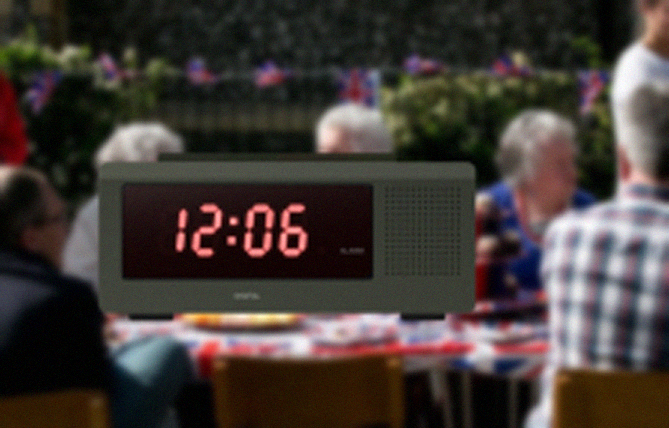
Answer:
h=12 m=6
